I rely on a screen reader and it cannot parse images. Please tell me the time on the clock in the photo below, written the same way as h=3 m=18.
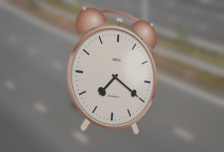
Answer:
h=7 m=20
